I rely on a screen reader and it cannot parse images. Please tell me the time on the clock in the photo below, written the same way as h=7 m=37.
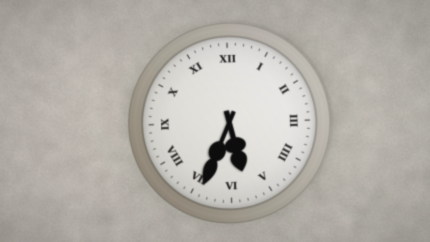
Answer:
h=5 m=34
